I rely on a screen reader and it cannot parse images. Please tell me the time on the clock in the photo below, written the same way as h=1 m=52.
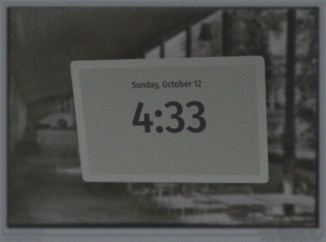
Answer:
h=4 m=33
